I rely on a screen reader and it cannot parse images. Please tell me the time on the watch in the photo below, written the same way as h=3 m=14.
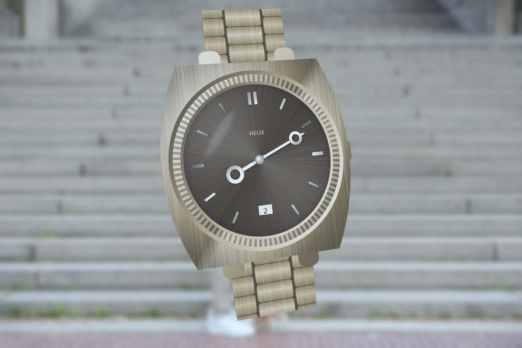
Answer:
h=8 m=11
